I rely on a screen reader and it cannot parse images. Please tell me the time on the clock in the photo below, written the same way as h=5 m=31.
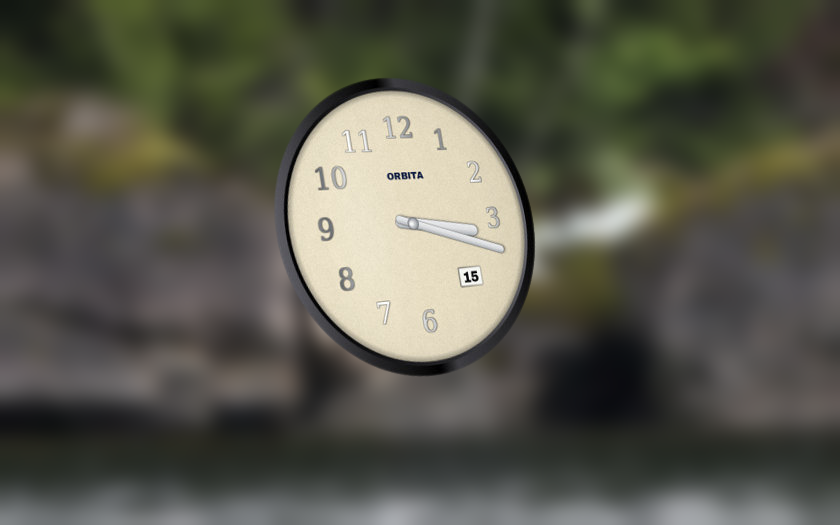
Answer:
h=3 m=18
